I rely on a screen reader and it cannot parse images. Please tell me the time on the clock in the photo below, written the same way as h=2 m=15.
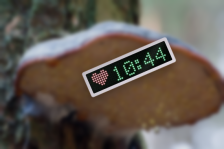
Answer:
h=10 m=44
